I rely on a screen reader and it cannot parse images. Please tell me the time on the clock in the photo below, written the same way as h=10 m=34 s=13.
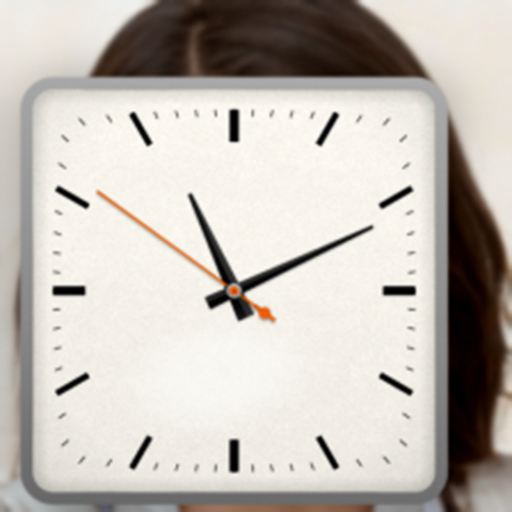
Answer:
h=11 m=10 s=51
